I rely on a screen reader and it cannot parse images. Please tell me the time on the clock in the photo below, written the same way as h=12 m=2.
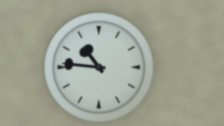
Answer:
h=10 m=46
